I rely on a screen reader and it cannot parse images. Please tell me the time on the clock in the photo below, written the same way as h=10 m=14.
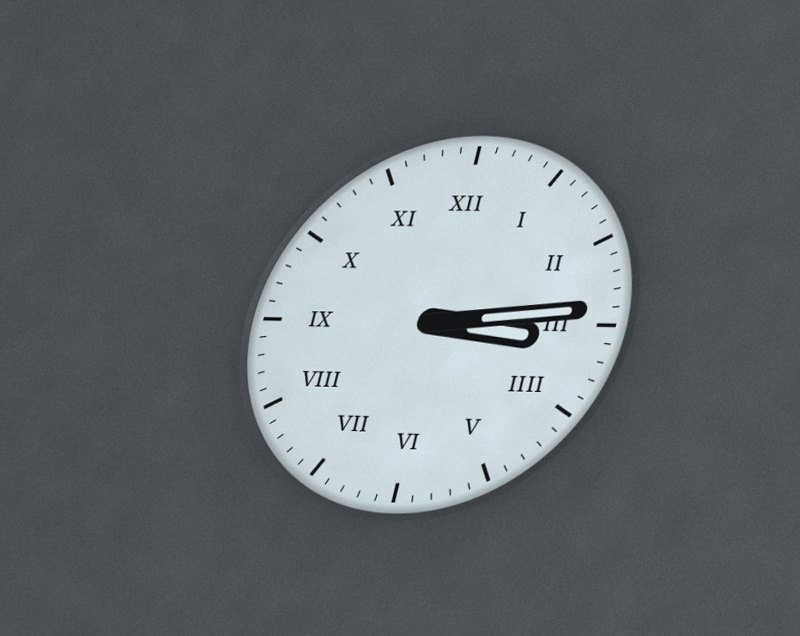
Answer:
h=3 m=14
